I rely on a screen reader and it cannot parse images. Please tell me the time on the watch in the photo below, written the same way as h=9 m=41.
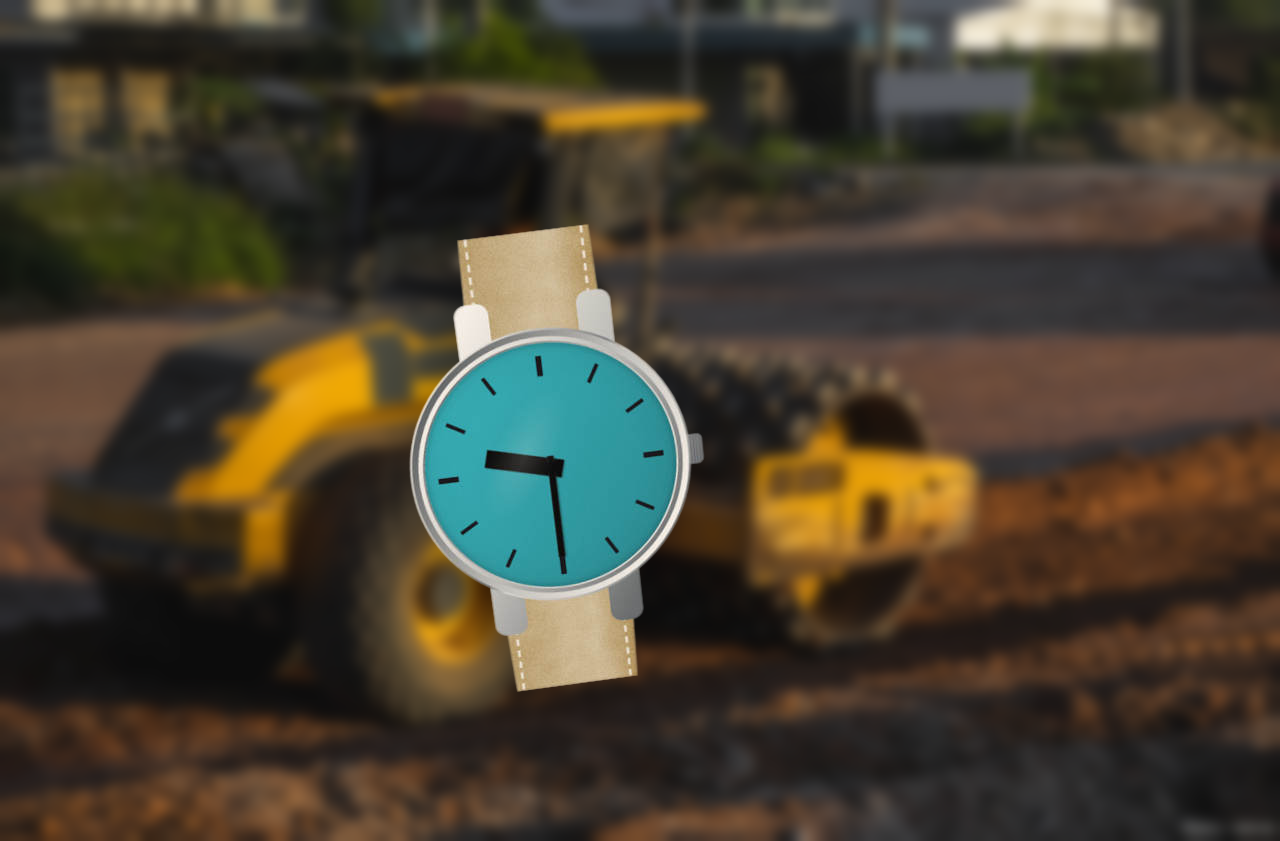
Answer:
h=9 m=30
